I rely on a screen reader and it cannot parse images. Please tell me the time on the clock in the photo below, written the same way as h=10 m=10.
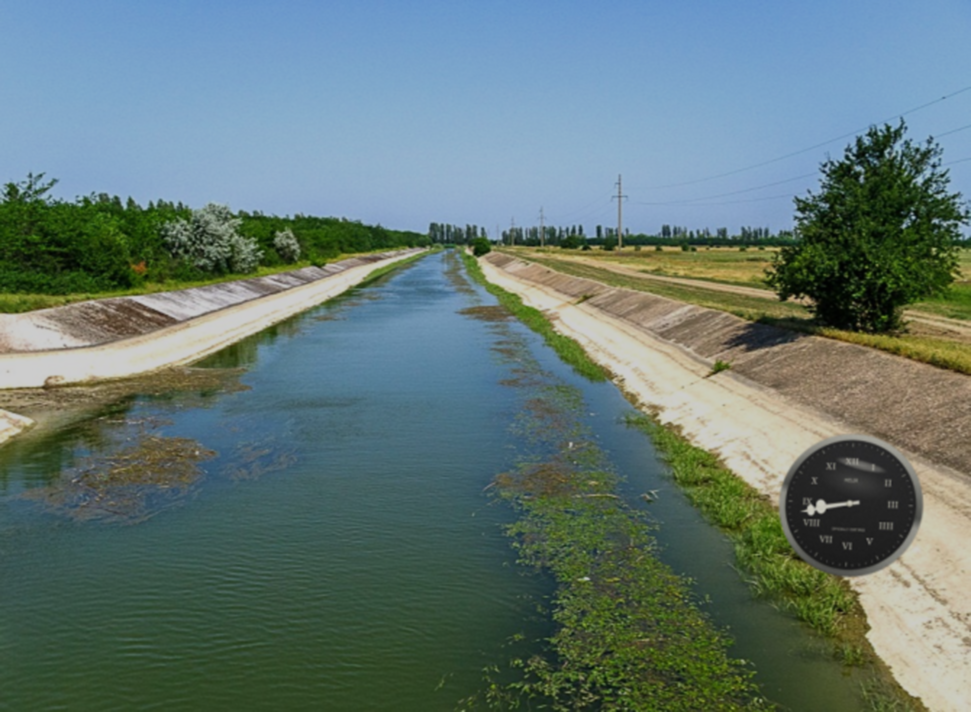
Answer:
h=8 m=43
